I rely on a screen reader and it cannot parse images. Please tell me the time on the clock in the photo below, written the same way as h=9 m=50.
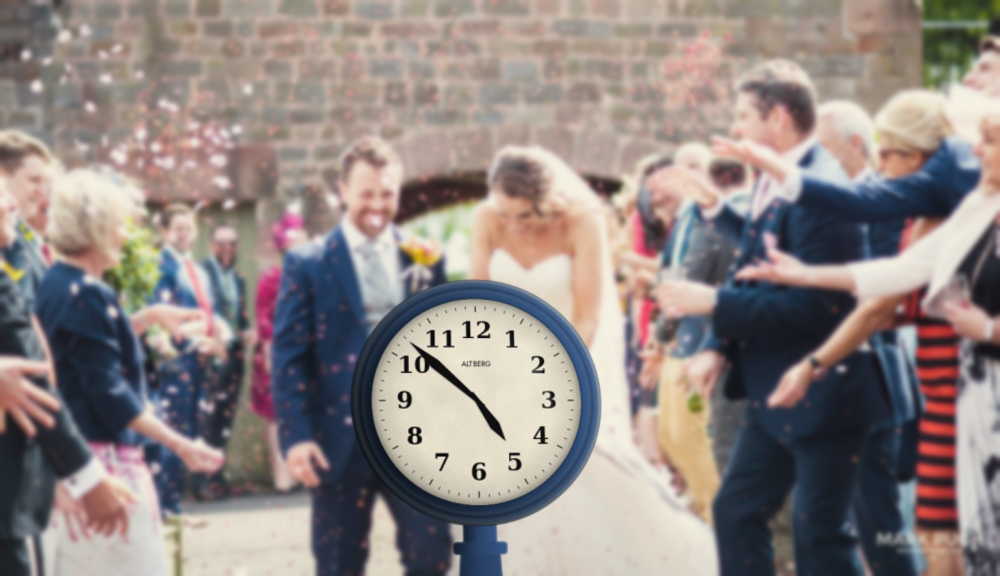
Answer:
h=4 m=52
